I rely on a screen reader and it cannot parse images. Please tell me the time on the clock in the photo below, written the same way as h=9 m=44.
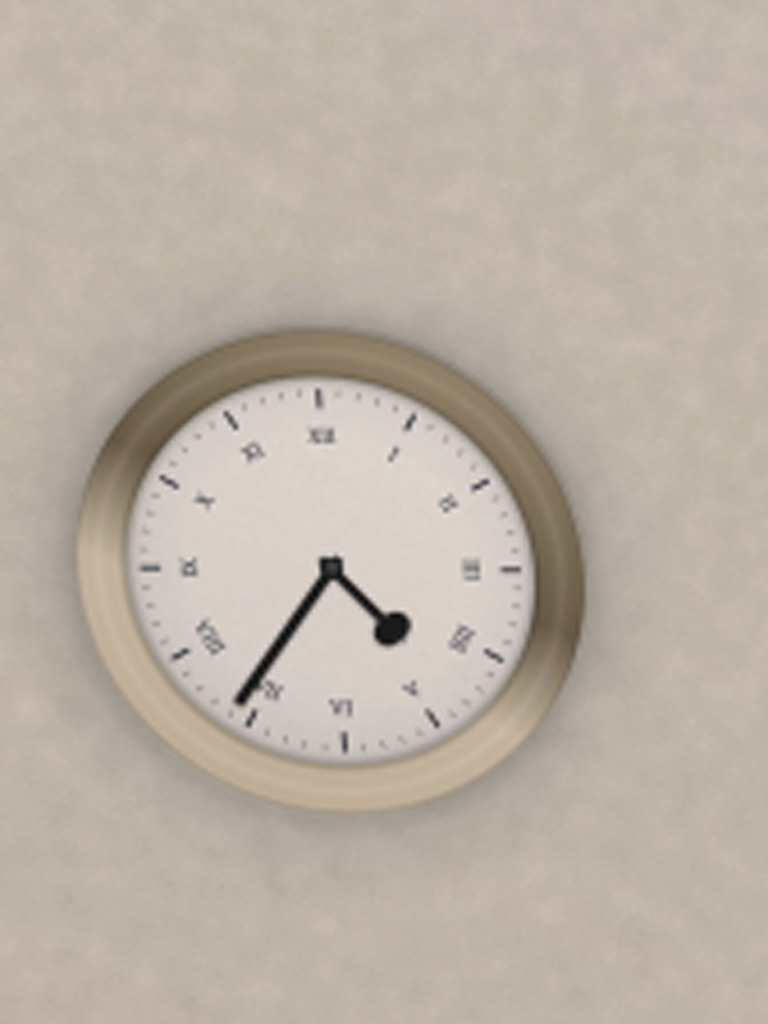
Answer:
h=4 m=36
